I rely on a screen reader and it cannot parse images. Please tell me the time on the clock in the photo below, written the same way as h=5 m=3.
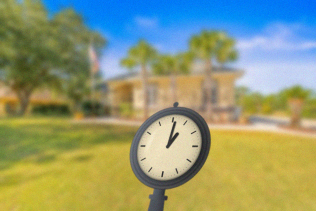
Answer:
h=1 m=1
